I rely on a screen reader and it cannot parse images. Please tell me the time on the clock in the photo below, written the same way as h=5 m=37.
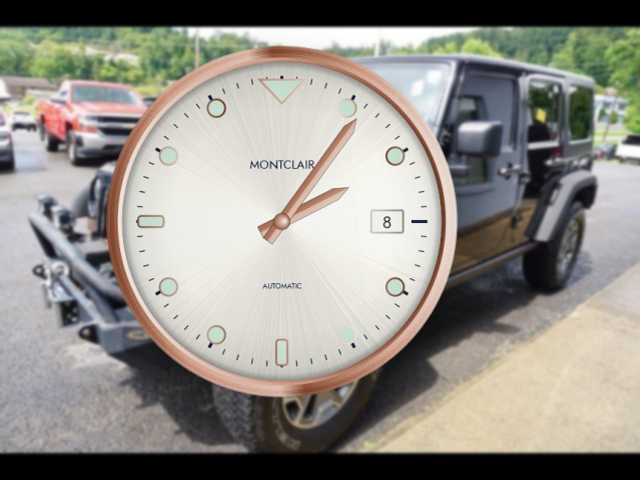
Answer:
h=2 m=6
